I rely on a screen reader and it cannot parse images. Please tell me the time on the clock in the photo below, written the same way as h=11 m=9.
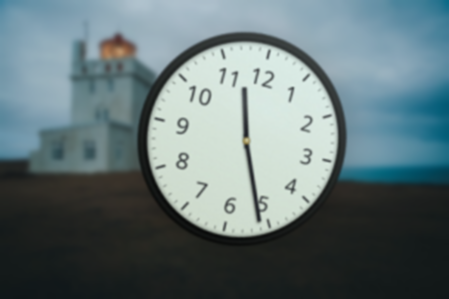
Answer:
h=11 m=26
